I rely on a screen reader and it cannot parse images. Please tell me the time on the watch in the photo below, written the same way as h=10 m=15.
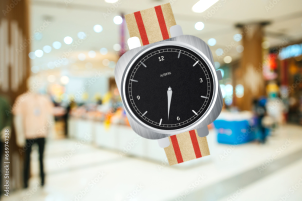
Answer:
h=6 m=33
